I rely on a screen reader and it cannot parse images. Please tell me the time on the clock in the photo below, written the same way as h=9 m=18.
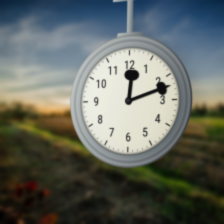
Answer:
h=12 m=12
